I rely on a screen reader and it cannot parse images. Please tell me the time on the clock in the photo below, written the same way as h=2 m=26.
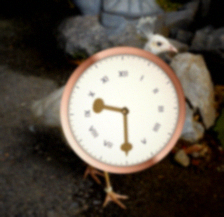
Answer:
h=9 m=30
